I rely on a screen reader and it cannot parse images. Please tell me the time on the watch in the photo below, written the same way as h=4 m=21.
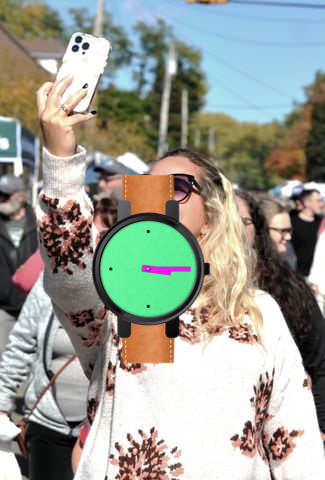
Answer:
h=3 m=15
